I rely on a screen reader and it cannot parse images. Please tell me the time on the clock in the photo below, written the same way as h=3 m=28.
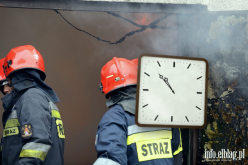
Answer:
h=10 m=53
